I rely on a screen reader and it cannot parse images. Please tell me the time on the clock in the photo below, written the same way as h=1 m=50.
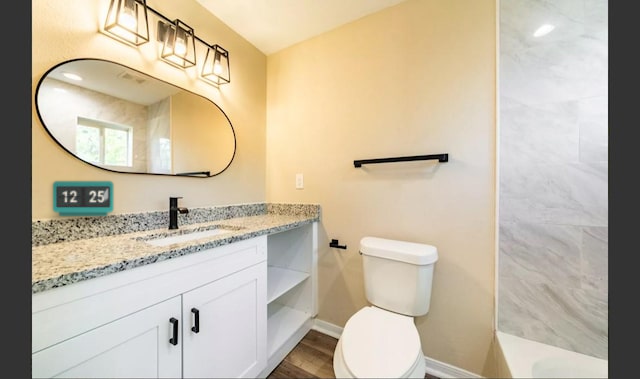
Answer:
h=12 m=25
